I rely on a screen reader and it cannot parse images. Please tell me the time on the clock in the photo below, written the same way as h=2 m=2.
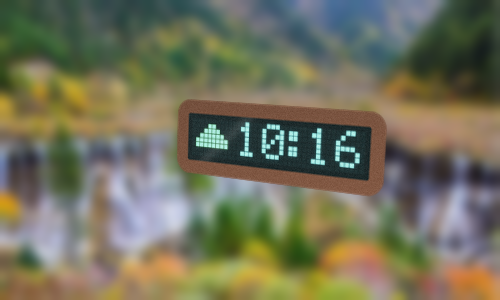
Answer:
h=10 m=16
